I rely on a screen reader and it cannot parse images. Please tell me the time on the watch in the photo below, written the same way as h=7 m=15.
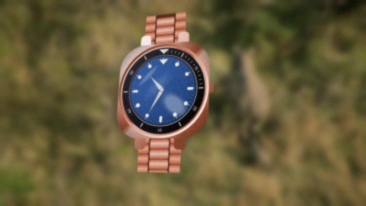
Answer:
h=10 m=35
